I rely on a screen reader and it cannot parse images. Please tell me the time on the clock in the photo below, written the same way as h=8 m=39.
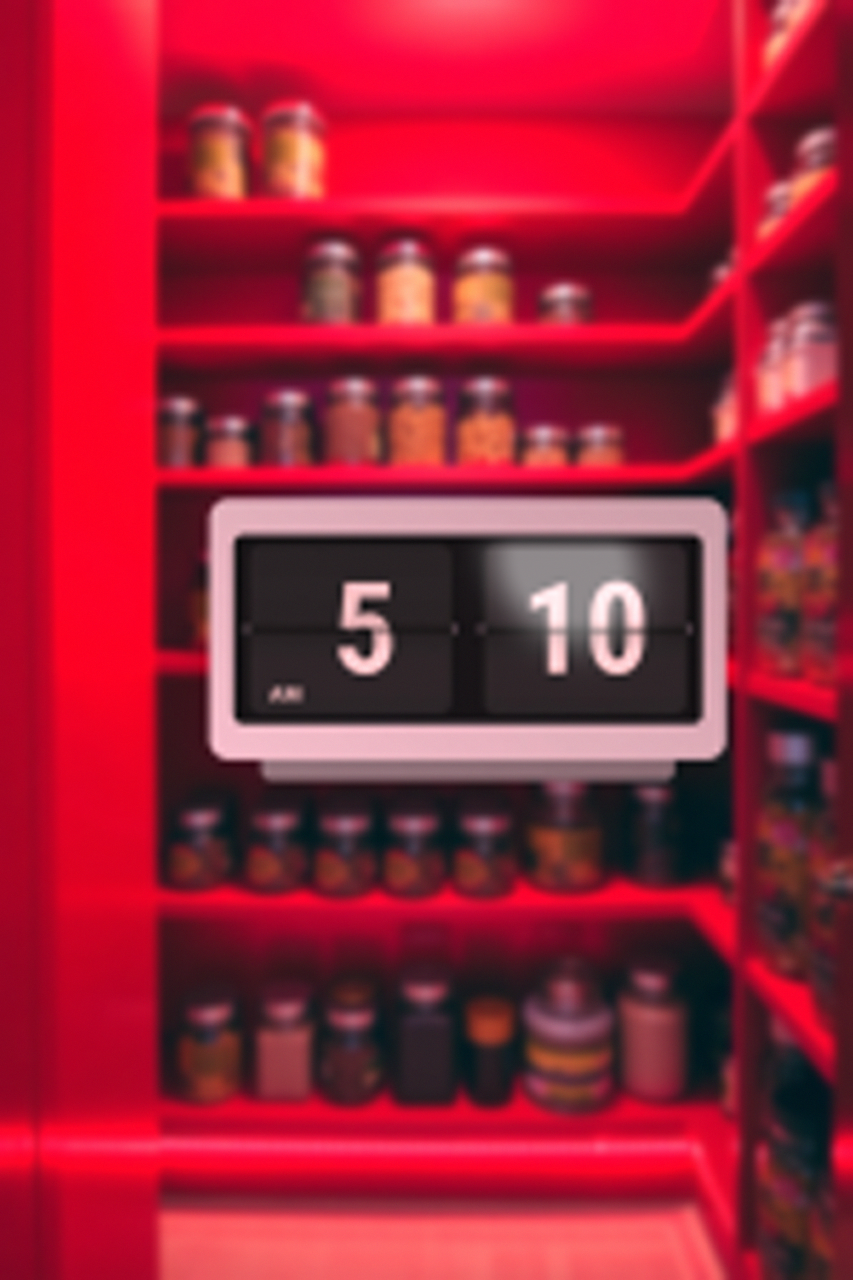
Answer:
h=5 m=10
